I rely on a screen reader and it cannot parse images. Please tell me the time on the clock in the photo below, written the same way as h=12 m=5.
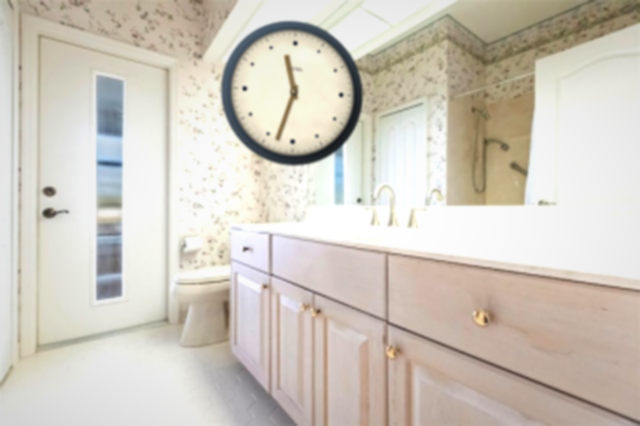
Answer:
h=11 m=33
